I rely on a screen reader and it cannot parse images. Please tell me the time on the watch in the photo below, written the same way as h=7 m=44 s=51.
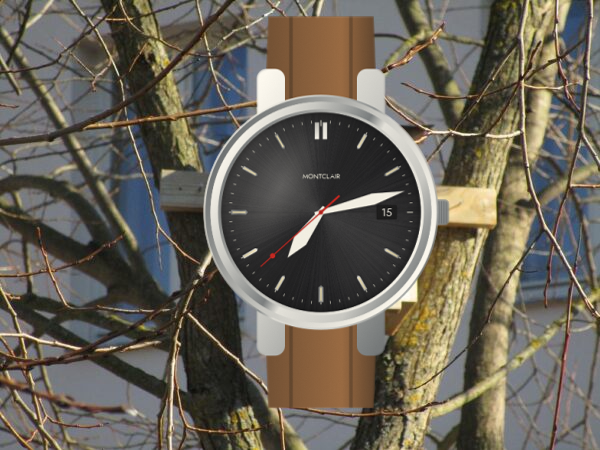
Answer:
h=7 m=12 s=38
